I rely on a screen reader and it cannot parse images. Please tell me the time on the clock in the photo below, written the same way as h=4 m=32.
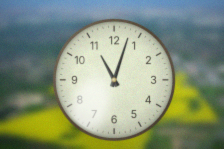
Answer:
h=11 m=3
